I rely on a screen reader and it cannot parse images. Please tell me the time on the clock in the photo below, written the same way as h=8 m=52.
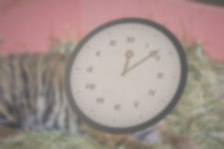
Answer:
h=12 m=8
